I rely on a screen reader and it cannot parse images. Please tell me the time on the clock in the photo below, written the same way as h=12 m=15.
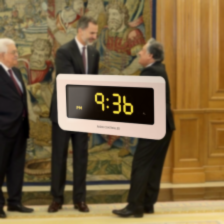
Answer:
h=9 m=36
